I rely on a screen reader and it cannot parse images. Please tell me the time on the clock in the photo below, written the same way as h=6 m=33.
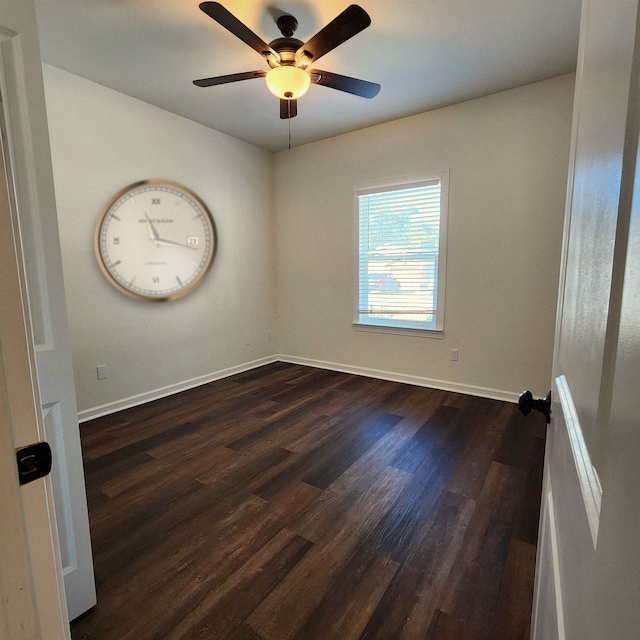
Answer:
h=11 m=17
